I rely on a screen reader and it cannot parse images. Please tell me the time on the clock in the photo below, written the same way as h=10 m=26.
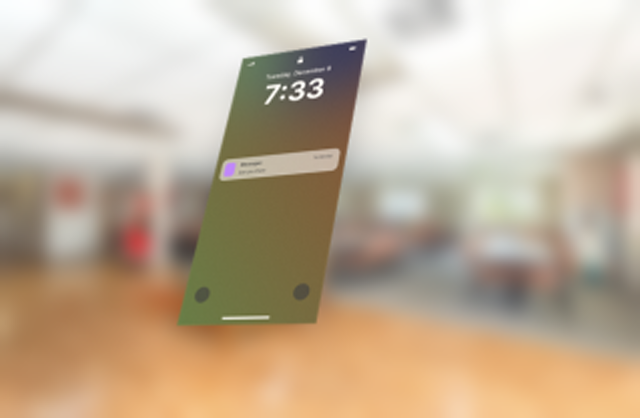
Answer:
h=7 m=33
